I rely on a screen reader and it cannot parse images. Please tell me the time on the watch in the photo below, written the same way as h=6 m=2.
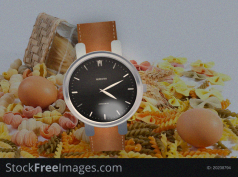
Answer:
h=4 m=11
